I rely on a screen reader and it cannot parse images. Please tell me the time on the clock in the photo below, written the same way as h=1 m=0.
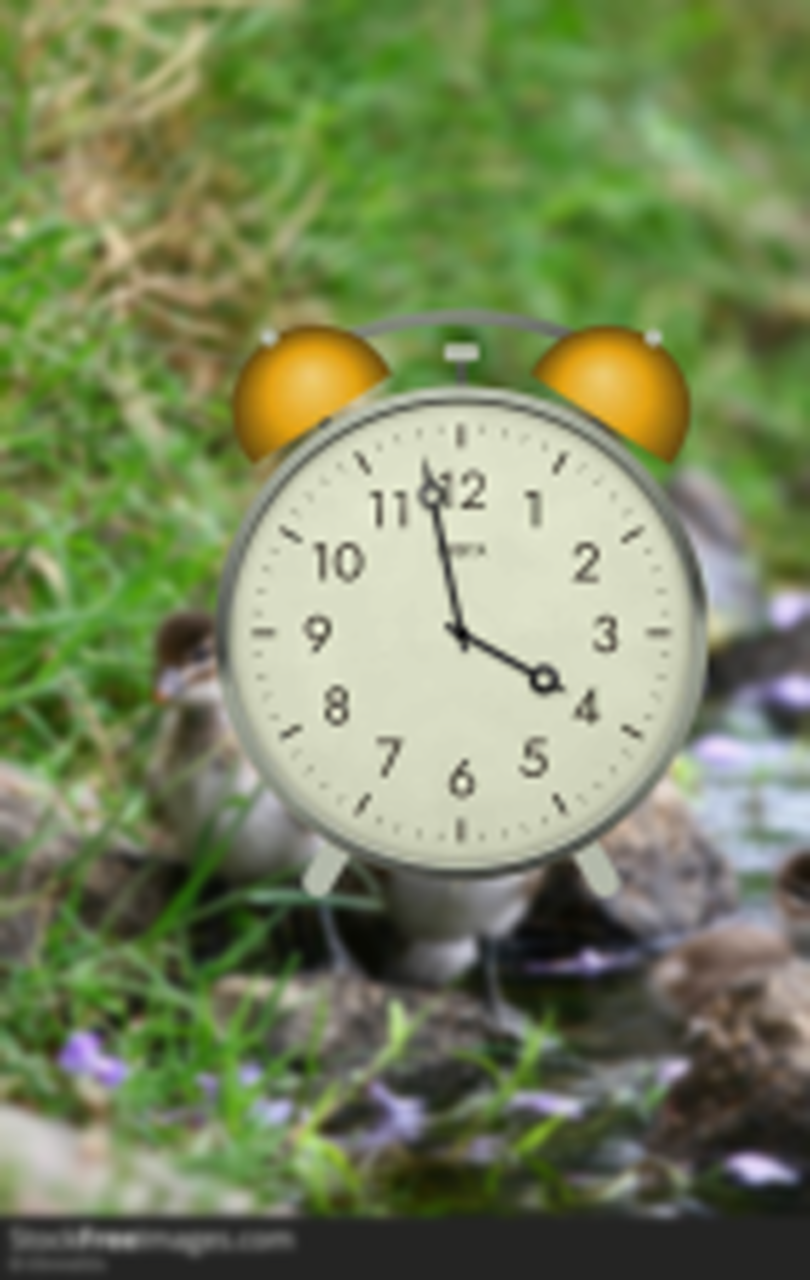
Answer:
h=3 m=58
